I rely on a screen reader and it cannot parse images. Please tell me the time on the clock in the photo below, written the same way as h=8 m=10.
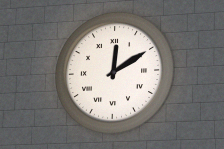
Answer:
h=12 m=10
